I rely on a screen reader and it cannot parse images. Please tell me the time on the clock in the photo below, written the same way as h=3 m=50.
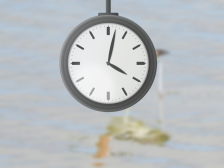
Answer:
h=4 m=2
